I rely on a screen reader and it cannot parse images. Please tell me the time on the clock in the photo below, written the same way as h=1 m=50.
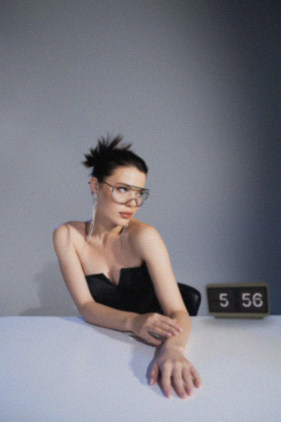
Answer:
h=5 m=56
